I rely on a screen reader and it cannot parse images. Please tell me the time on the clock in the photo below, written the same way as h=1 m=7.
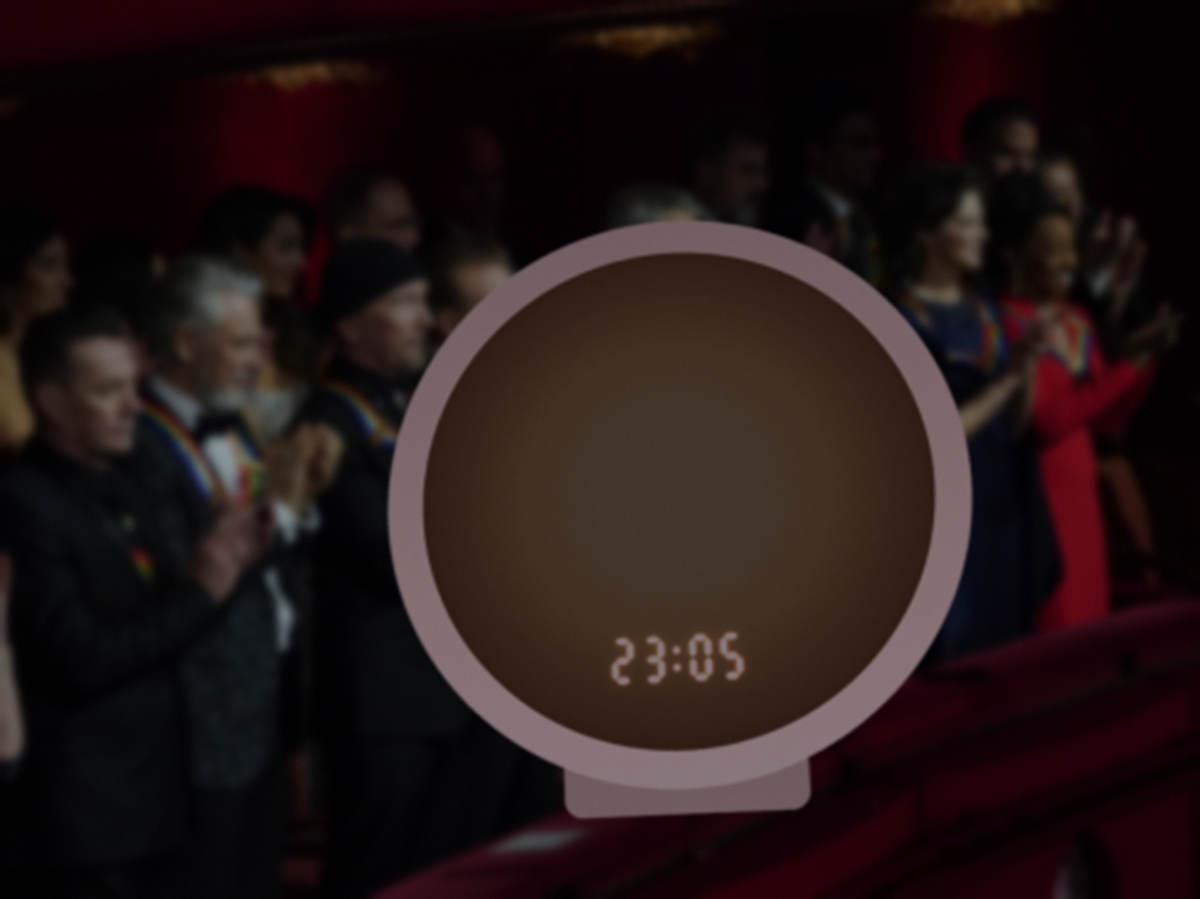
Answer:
h=23 m=5
